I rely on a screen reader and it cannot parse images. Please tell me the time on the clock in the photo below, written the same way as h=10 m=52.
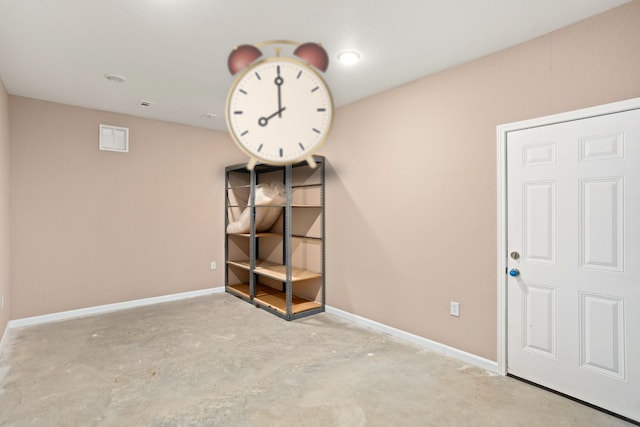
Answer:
h=8 m=0
